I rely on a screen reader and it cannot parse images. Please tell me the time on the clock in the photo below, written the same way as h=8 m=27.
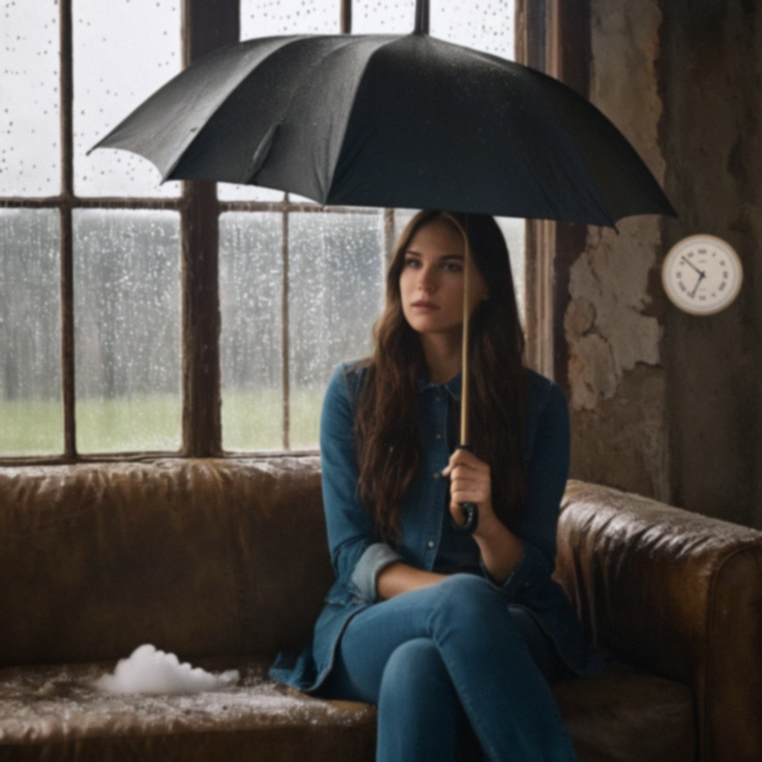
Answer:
h=6 m=52
